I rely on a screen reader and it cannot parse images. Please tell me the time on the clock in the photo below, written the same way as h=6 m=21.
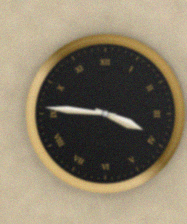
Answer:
h=3 m=46
